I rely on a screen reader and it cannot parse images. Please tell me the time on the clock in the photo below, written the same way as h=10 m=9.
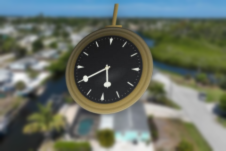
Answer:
h=5 m=40
